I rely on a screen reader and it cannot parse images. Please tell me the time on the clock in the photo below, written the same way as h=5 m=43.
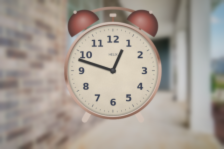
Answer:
h=12 m=48
